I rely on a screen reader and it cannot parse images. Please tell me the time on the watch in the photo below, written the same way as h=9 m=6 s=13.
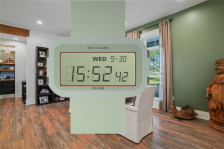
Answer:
h=15 m=52 s=42
